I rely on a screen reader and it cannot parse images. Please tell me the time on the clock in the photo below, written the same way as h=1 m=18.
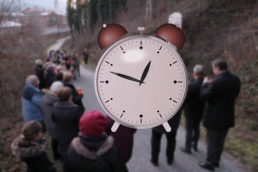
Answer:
h=12 m=48
